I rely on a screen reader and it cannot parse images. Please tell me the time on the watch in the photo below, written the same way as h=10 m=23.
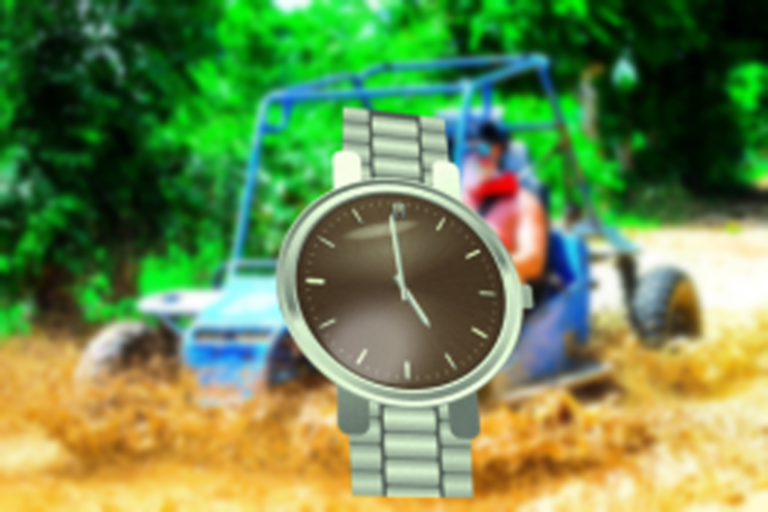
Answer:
h=4 m=59
